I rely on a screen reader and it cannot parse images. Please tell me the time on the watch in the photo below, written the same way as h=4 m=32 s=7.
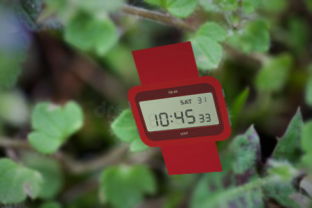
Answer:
h=10 m=45 s=33
